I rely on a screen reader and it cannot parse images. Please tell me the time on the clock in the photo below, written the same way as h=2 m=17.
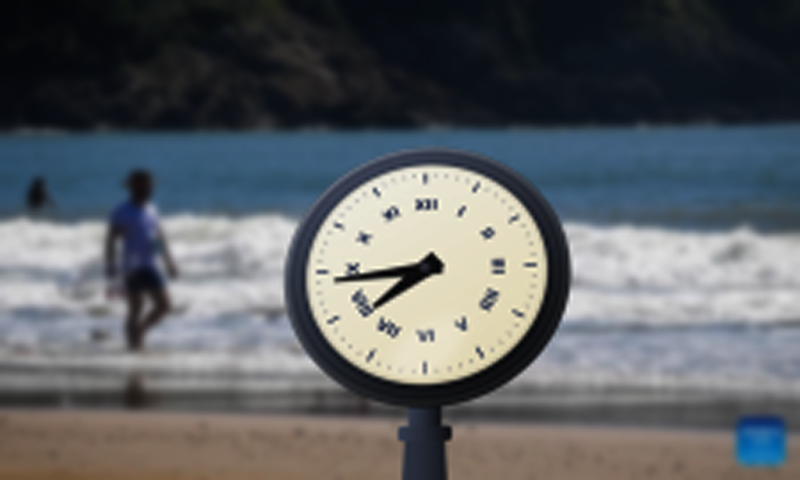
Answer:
h=7 m=44
